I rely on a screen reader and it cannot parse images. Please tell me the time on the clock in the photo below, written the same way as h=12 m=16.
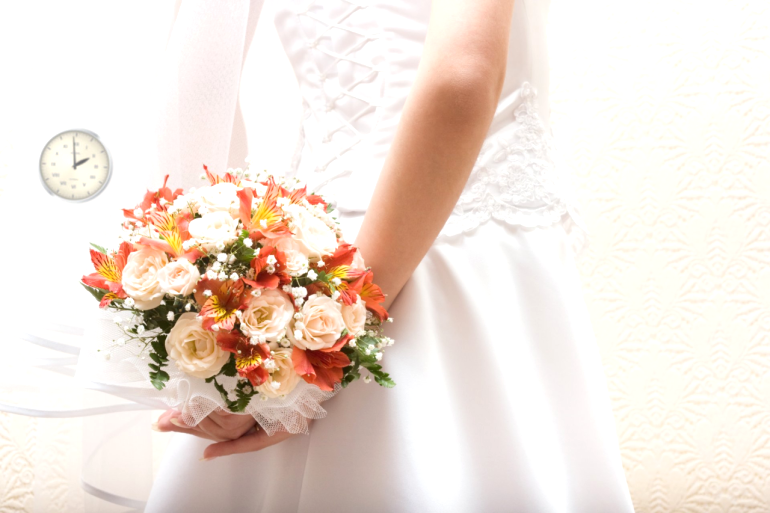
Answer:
h=1 m=59
